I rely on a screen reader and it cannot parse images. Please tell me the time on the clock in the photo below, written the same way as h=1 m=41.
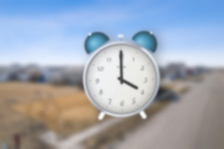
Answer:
h=4 m=0
